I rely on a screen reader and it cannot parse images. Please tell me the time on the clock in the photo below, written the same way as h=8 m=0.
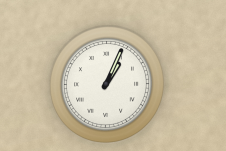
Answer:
h=1 m=4
